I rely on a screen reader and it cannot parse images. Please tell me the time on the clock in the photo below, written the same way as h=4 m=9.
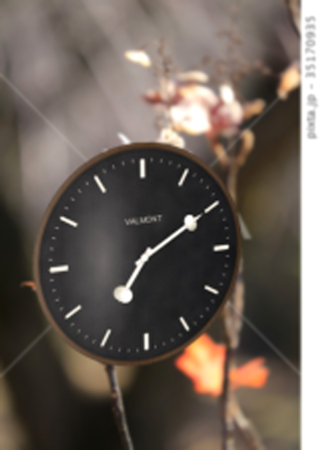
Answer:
h=7 m=10
